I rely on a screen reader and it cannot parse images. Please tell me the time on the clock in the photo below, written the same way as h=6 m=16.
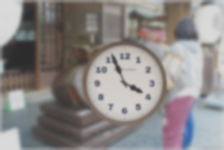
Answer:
h=3 m=56
